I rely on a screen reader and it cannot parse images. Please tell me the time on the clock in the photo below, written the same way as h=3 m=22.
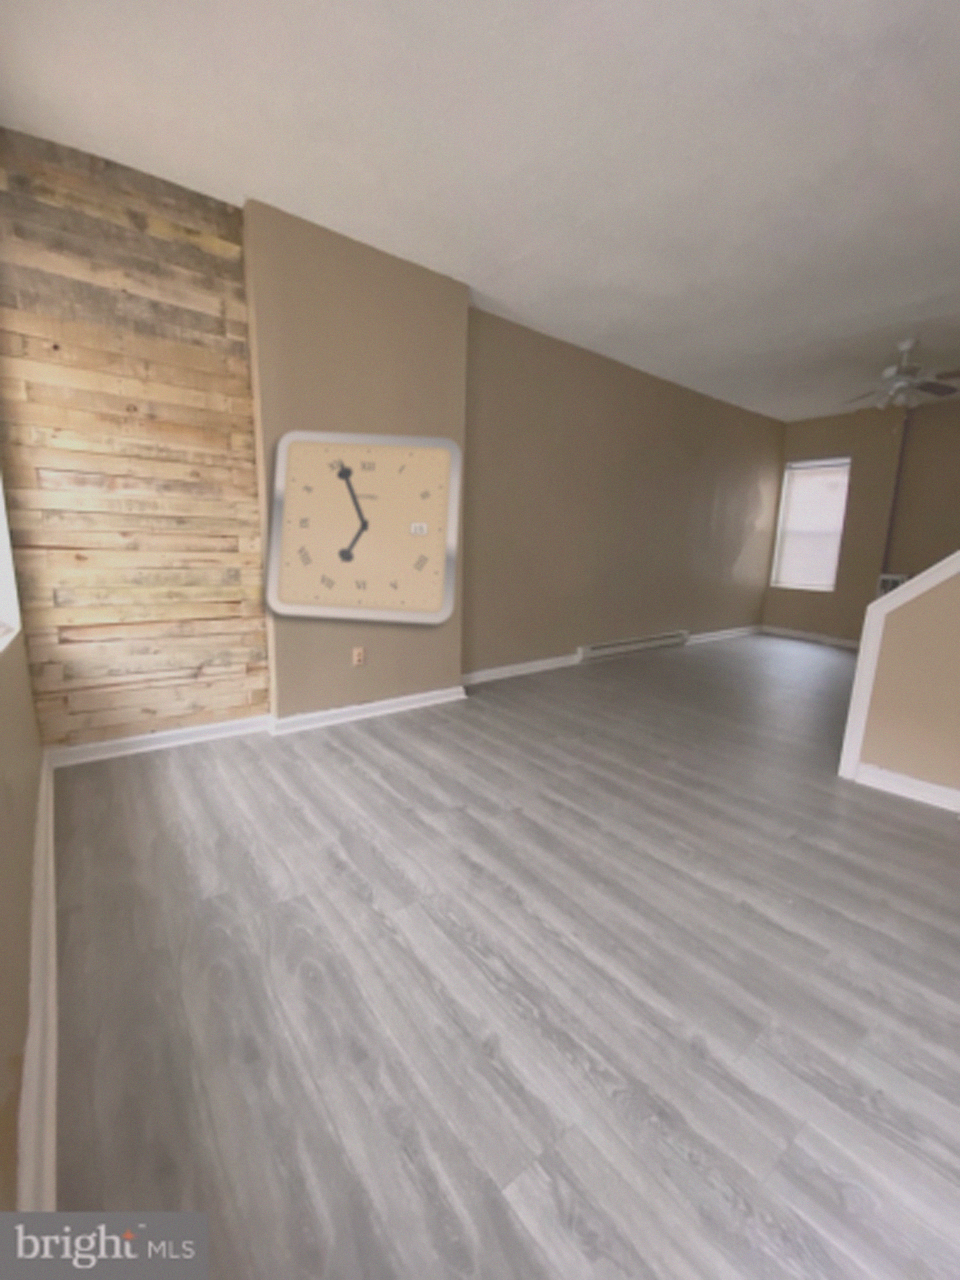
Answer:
h=6 m=56
